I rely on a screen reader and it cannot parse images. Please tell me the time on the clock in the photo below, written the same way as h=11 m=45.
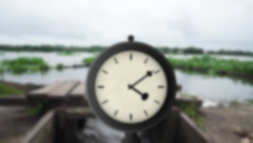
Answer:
h=4 m=9
